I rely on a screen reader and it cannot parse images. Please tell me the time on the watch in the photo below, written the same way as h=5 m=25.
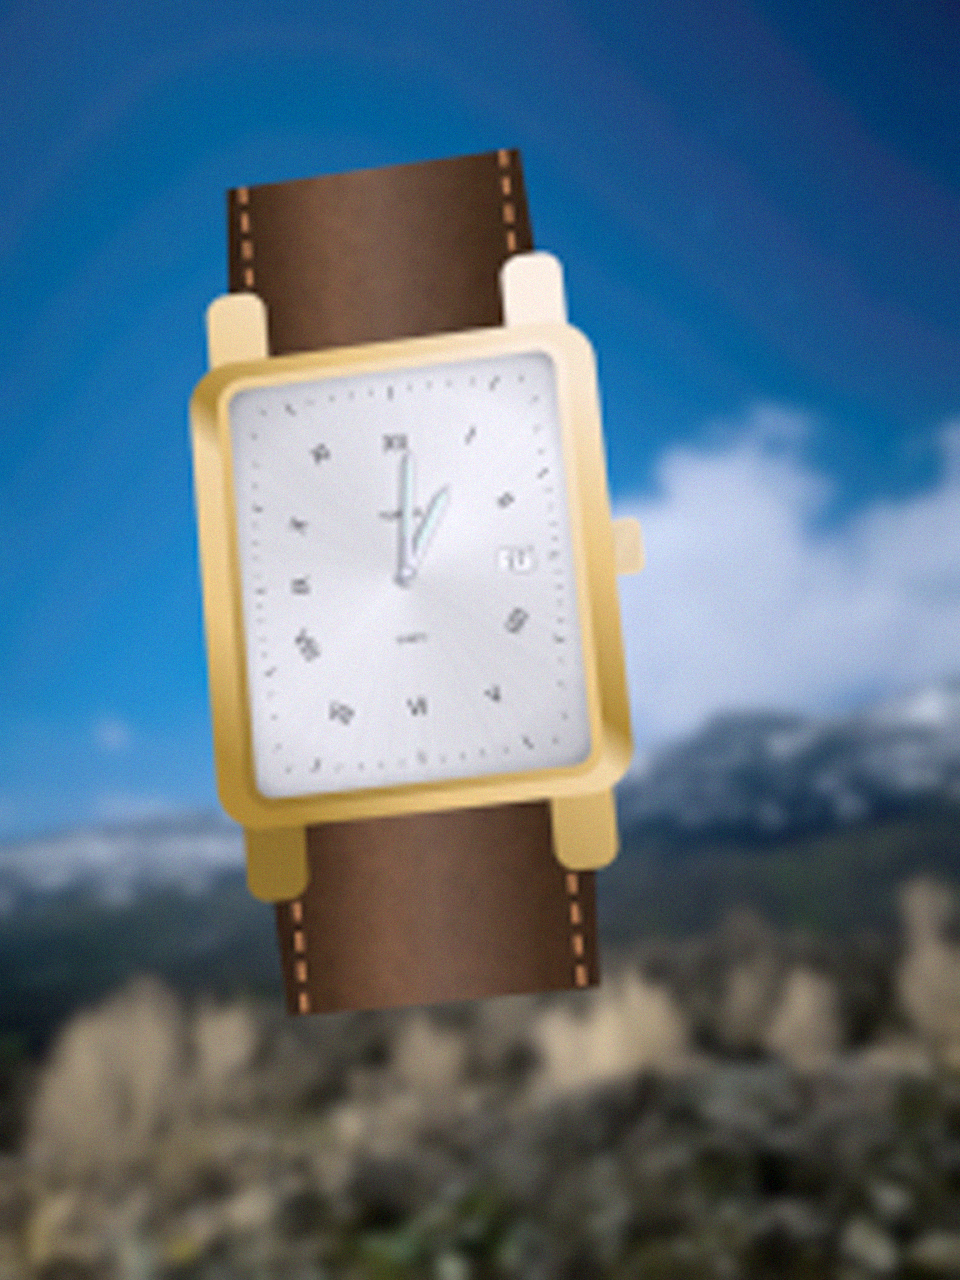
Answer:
h=1 m=1
